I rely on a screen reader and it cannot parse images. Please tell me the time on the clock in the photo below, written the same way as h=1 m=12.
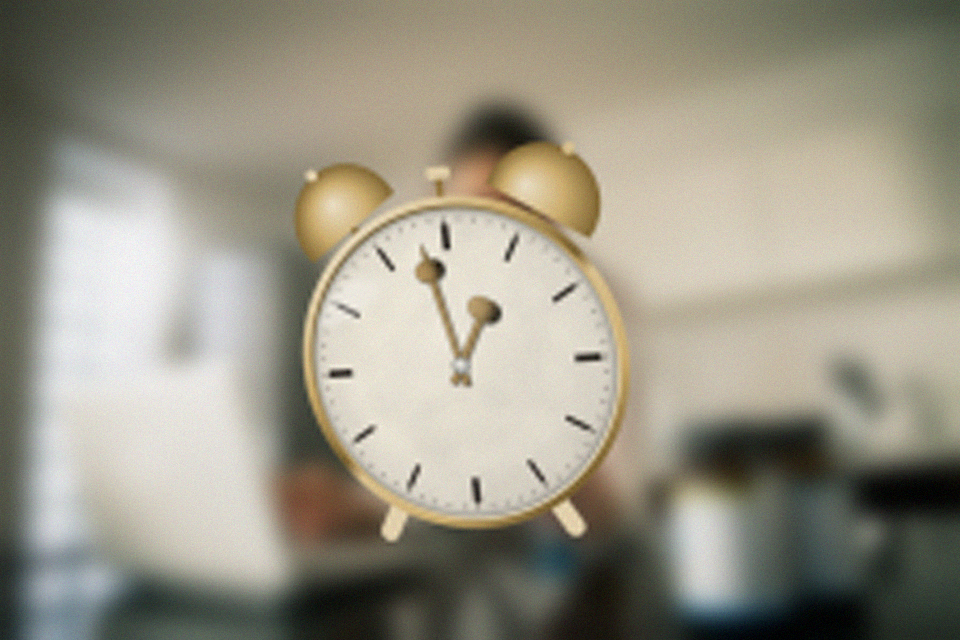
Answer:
h=12 m=58
